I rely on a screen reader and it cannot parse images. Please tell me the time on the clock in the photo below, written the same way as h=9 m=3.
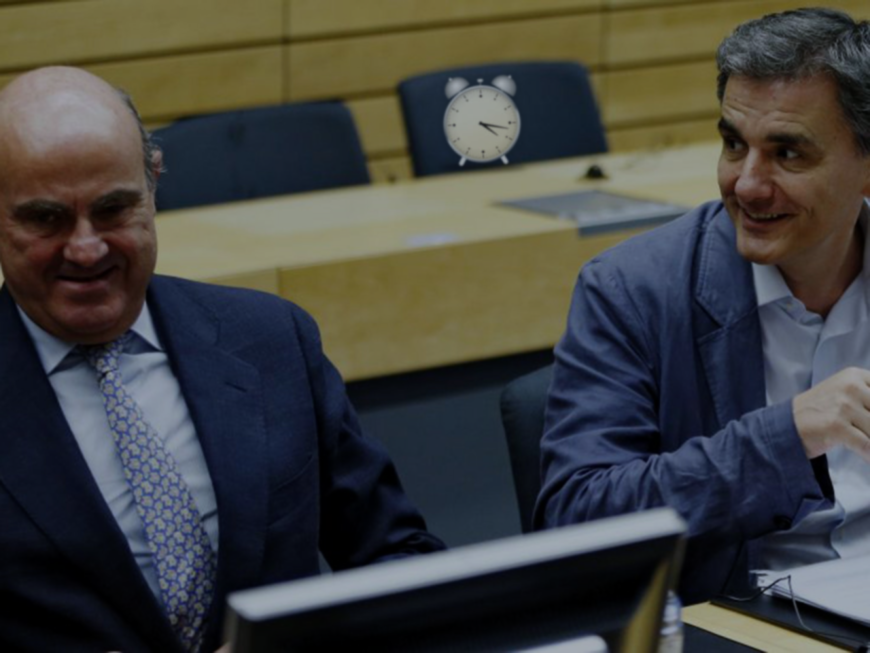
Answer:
h=4 m=17
